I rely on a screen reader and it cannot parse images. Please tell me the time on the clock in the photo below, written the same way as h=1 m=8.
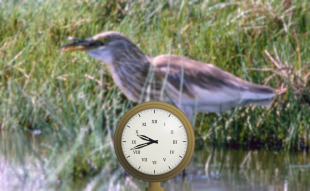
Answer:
h=9 m=42
